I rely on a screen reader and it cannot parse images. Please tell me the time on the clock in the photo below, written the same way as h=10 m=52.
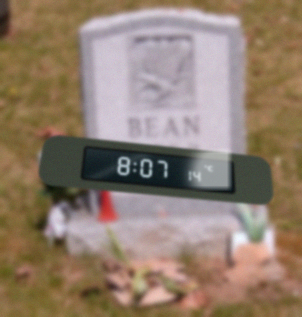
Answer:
h=8 m=7
